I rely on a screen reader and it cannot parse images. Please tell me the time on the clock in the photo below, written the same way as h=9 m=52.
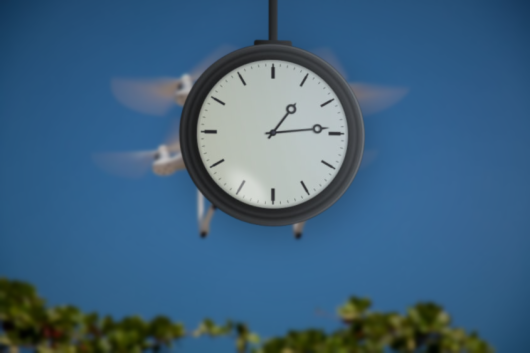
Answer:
h=1 m=14
